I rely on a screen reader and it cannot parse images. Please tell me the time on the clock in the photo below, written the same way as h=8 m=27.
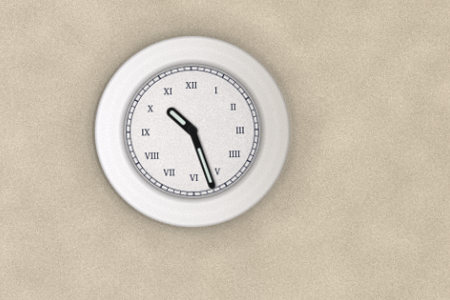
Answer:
h=10 m=27
